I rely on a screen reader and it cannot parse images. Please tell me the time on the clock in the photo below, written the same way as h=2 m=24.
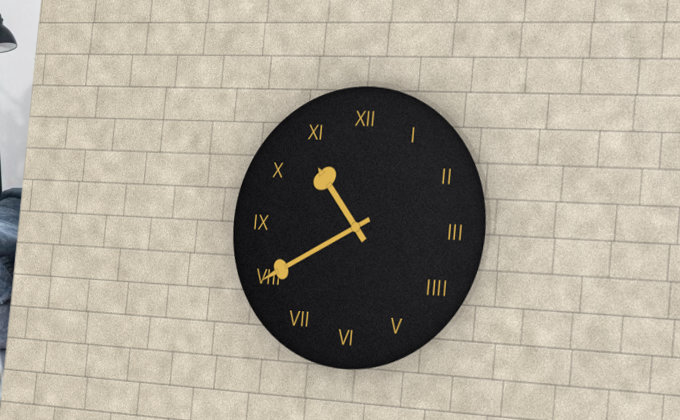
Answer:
h=10 m=40
